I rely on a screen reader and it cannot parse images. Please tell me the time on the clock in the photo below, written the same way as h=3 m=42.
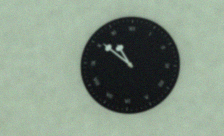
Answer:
h=10 m=51
